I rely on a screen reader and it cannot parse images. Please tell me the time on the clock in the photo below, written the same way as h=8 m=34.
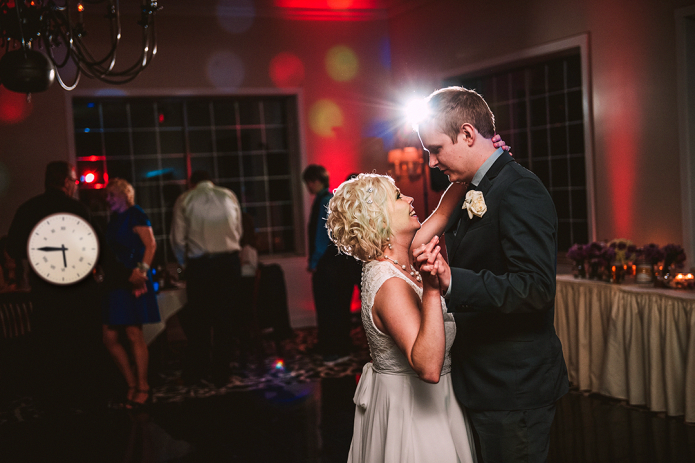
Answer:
h=5 m=45
